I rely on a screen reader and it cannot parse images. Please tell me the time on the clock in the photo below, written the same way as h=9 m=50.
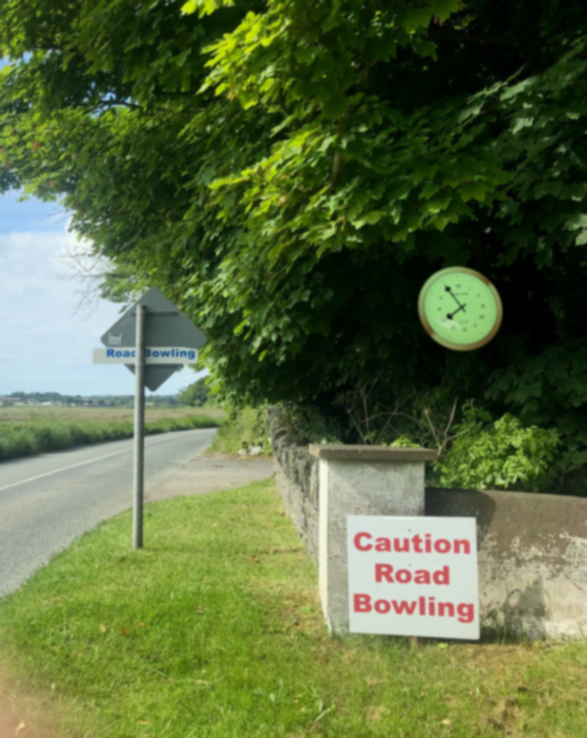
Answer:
h=7 m=55
